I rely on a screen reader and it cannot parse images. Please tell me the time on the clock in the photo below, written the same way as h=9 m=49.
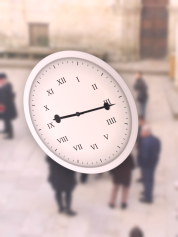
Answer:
h=9 m=16
